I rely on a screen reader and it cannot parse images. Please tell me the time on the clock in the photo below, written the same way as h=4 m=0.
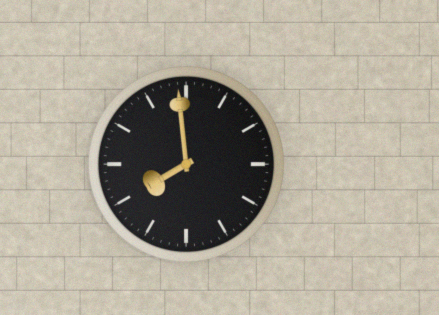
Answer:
h=7 m=59
